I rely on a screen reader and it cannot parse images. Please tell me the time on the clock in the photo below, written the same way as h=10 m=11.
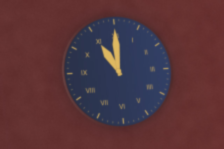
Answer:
h=11 m=0
